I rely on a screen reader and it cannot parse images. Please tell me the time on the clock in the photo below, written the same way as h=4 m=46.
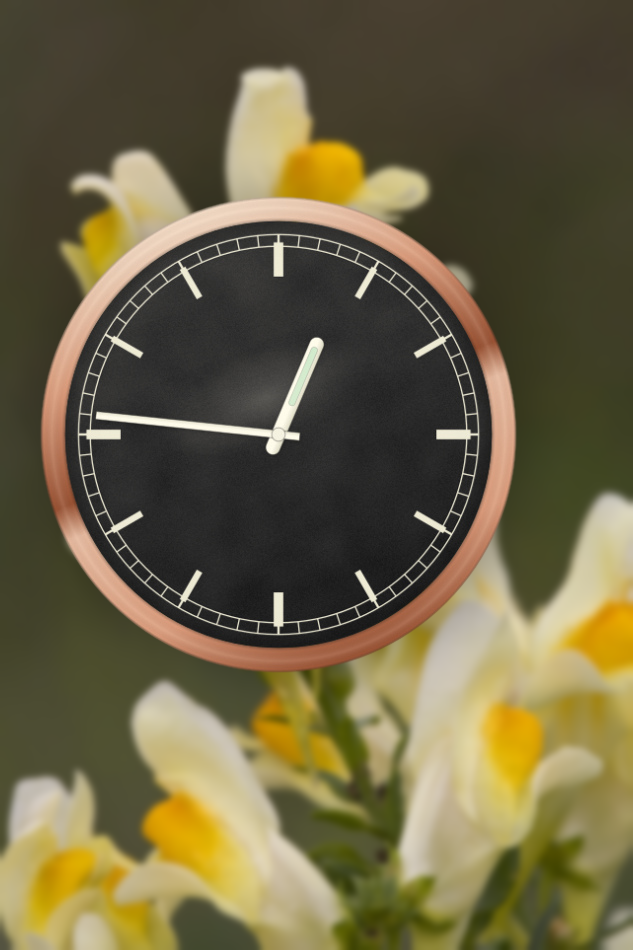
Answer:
h=12 m=46
